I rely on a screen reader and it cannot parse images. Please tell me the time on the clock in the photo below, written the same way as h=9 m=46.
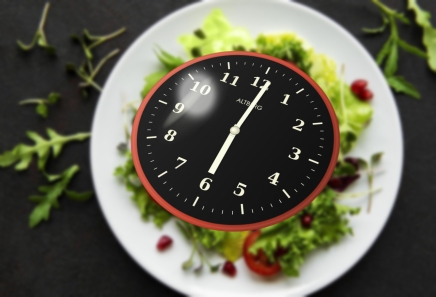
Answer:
h=6 m=1
